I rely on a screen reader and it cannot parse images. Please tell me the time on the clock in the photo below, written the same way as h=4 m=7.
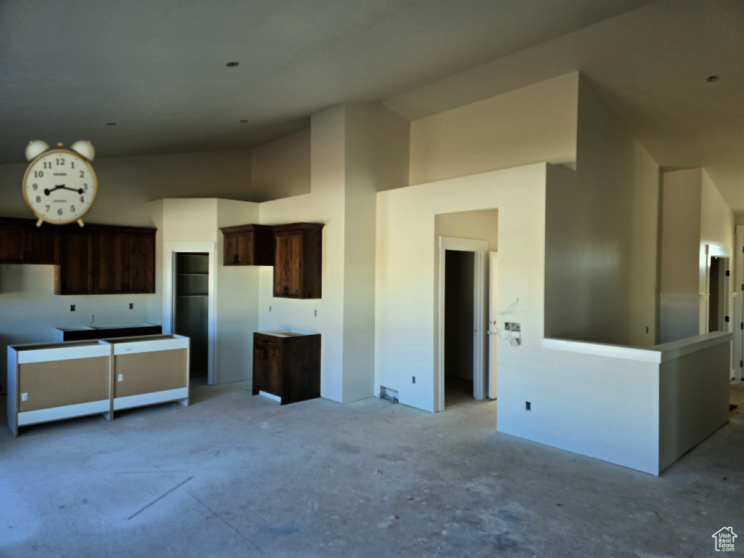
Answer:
h=8 m=17
